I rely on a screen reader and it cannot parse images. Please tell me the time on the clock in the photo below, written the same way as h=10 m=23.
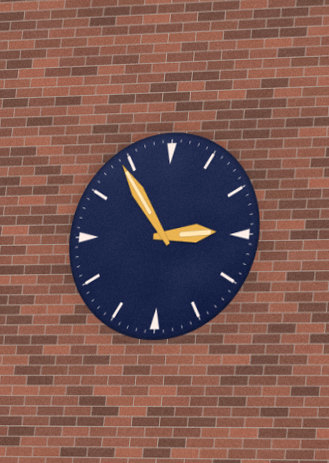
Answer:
h=2 m=54
